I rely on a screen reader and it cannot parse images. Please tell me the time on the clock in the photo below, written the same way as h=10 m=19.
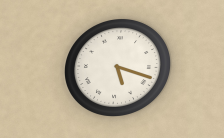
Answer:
h=5 m=18
